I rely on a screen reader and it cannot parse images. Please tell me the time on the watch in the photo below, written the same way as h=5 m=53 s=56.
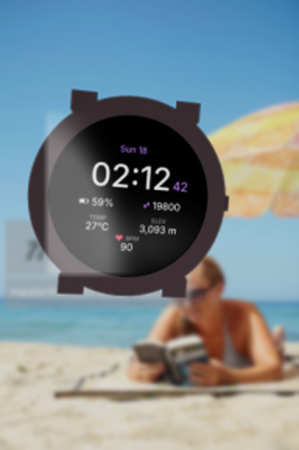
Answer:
h=2 m=12 s=42
